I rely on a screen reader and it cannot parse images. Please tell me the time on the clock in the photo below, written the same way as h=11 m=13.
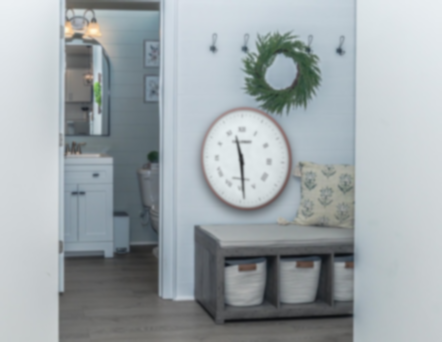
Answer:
h=11 m=29
